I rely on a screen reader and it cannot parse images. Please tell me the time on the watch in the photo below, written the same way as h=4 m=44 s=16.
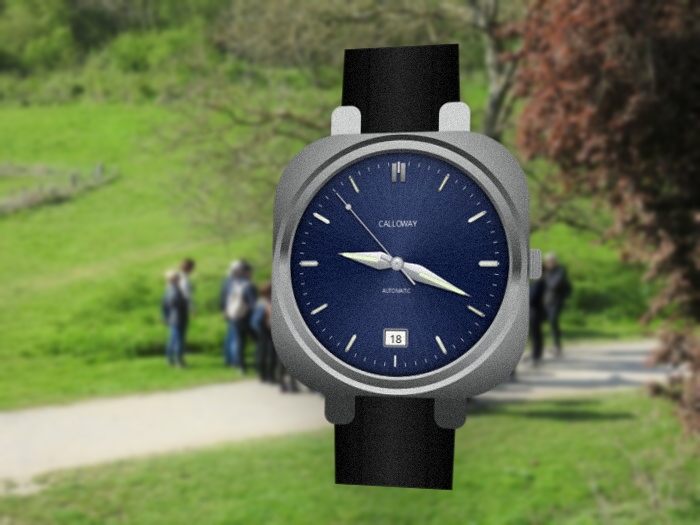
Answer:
h=9 m=18 s=53
